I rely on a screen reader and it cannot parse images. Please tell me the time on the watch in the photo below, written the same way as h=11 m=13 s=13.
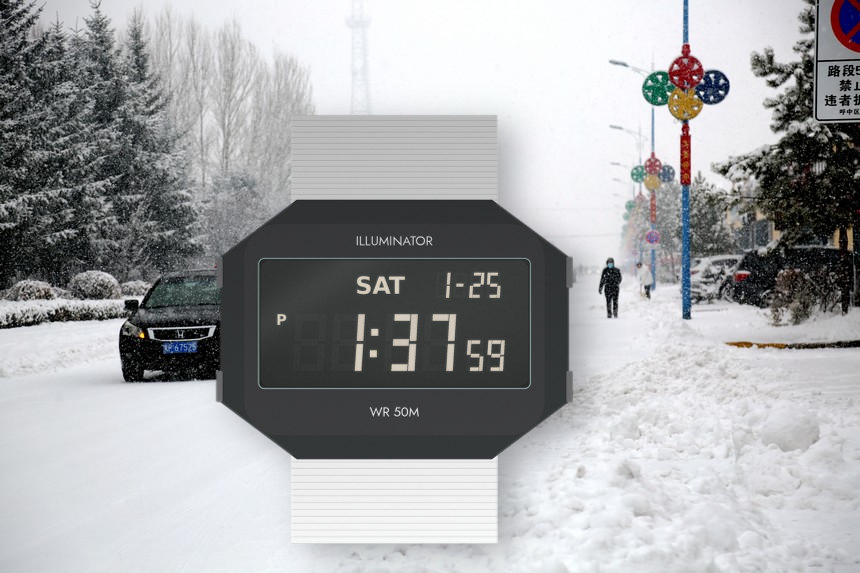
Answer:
h=1 m=37 s=59
